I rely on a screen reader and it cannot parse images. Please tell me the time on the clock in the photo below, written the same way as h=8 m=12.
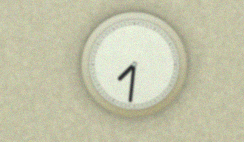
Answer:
h=7 m=31
